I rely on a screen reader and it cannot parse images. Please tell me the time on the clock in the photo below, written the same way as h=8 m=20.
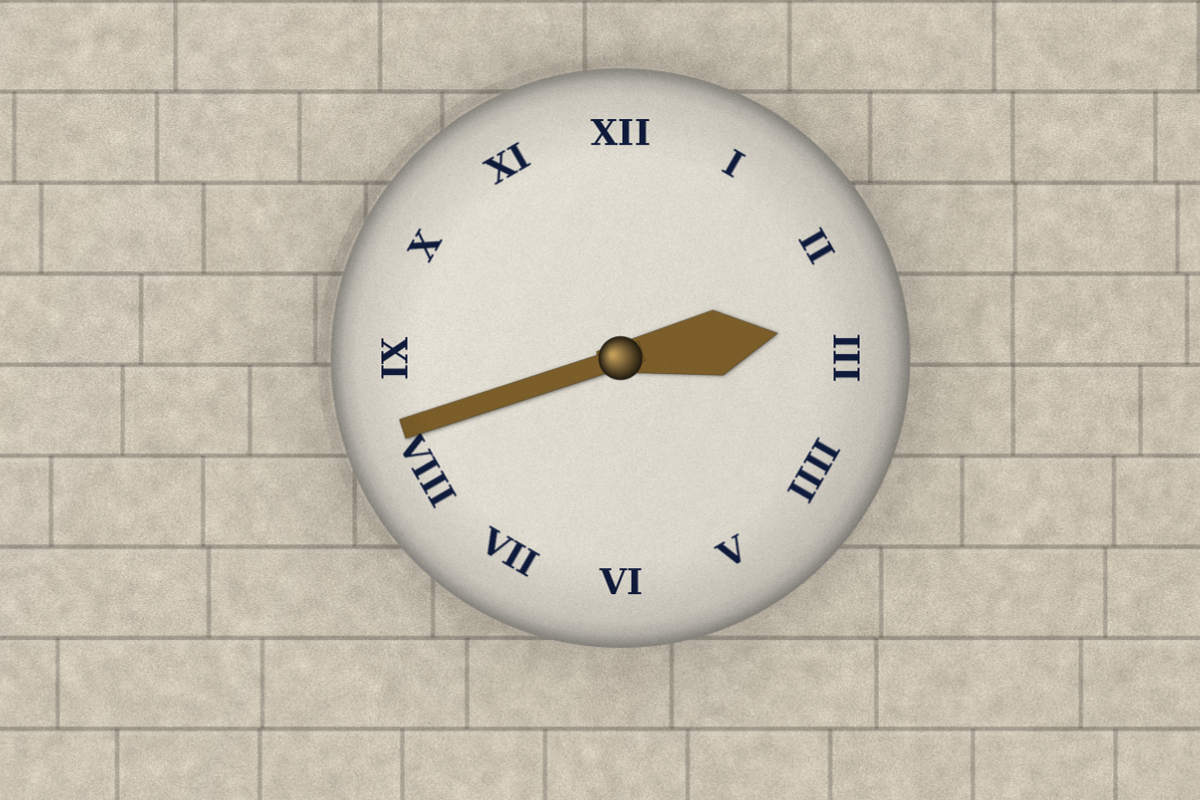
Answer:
h=2 m=42
